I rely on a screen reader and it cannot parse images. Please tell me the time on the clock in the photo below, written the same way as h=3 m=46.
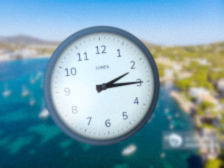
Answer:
h=2 m=15
